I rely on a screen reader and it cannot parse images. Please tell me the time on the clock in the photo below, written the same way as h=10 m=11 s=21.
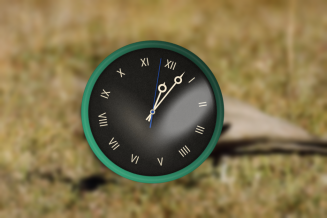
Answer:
h=12 m=2 s=58
